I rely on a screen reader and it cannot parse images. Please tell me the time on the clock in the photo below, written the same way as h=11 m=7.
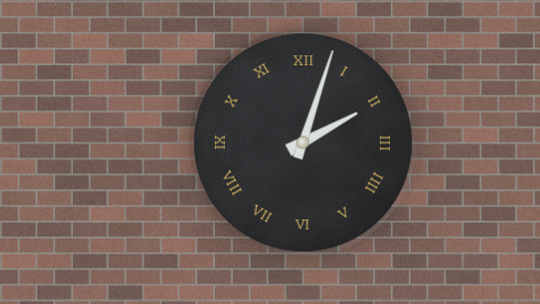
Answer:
h=2 m=3
